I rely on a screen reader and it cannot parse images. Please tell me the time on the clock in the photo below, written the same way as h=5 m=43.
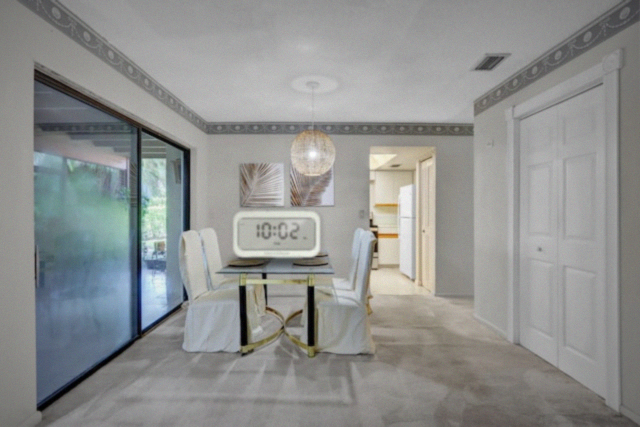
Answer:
h=10 m=2
